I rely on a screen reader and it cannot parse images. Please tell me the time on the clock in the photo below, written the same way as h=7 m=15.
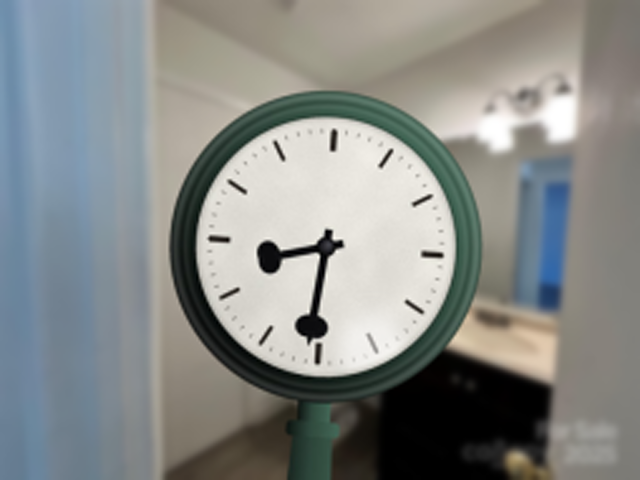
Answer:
h=8 m=31
